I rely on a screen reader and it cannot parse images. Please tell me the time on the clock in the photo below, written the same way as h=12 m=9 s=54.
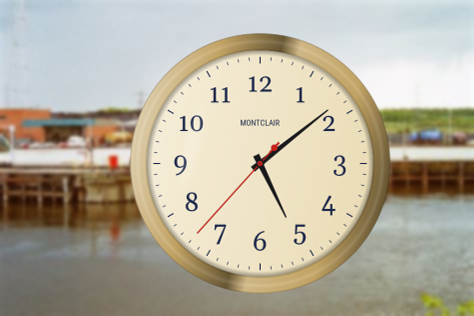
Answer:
h=5 m=8 s=37
